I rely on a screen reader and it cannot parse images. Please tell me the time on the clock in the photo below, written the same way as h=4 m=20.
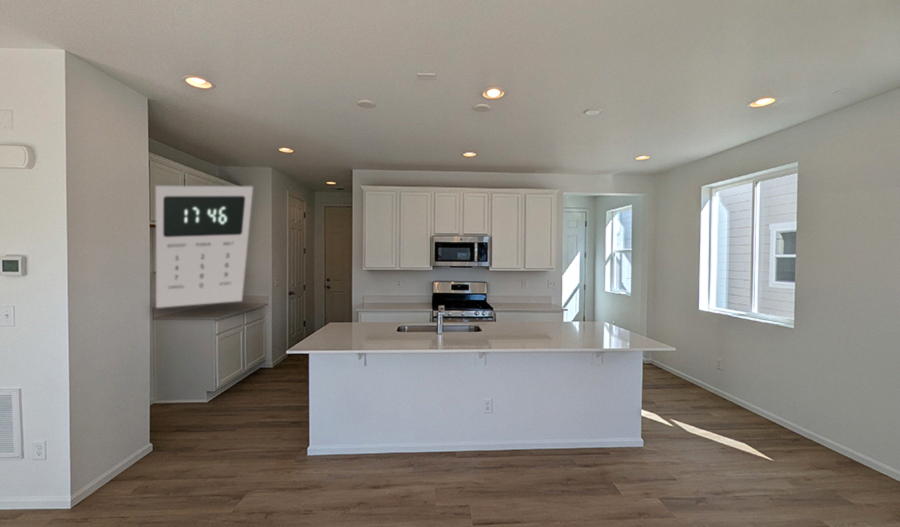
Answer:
h=17 m=46
